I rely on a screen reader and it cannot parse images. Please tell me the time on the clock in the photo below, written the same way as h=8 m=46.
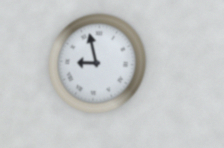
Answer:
h=8 m=57
